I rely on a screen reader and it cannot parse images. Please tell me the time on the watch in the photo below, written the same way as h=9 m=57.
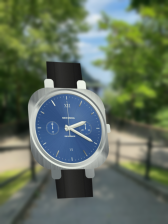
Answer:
h=2 m=20
